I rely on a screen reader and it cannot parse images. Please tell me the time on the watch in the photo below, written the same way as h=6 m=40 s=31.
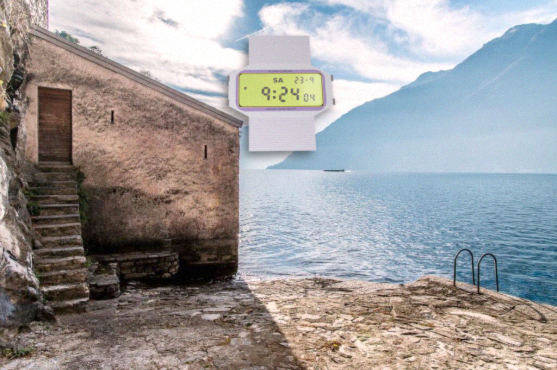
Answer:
h=9 m=24 s=4
